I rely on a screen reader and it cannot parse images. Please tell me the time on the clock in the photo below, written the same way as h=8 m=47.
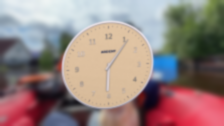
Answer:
h=6 m=6
